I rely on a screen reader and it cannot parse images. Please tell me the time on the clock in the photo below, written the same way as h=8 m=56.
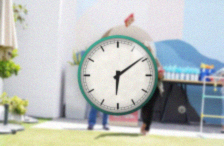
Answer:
h=6 m=9
